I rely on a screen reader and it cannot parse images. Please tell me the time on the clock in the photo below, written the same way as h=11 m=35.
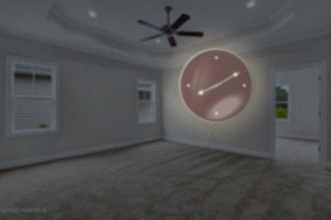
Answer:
h=8 m=10
